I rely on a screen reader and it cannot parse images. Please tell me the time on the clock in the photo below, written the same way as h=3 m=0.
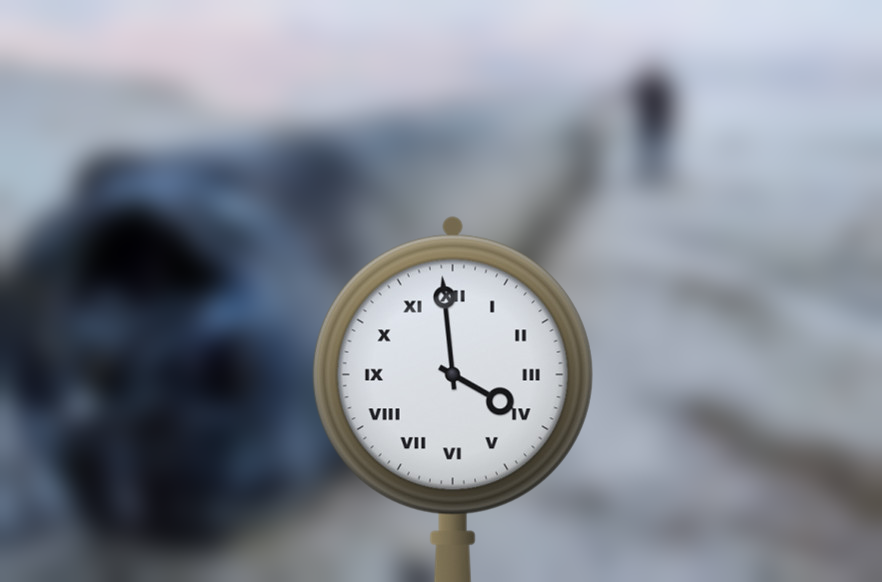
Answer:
h=3 m=59
